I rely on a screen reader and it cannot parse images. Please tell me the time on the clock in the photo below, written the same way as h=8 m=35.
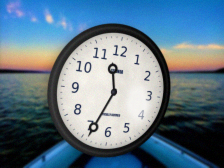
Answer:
h=11 m=34
